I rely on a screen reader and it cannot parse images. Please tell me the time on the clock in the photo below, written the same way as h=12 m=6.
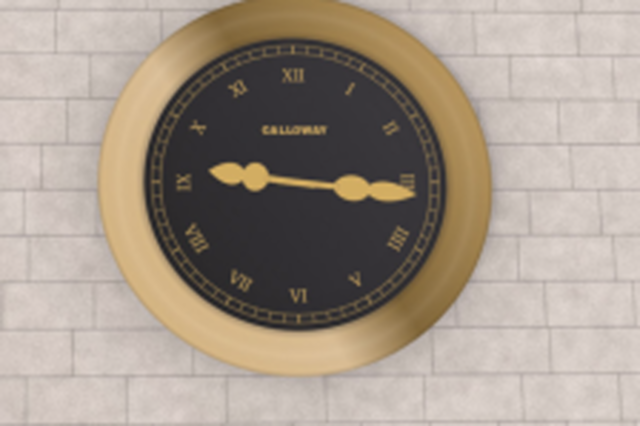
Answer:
h=9 m=16
